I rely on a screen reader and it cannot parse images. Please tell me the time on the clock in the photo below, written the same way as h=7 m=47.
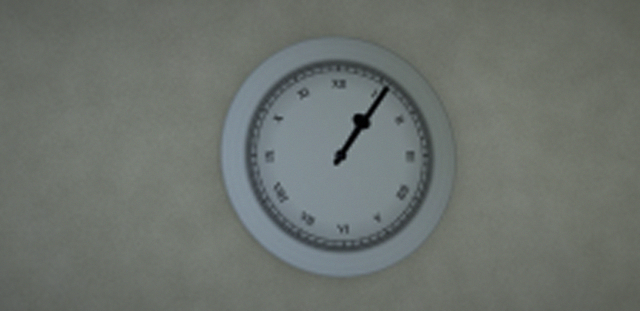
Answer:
h=1 m=6
